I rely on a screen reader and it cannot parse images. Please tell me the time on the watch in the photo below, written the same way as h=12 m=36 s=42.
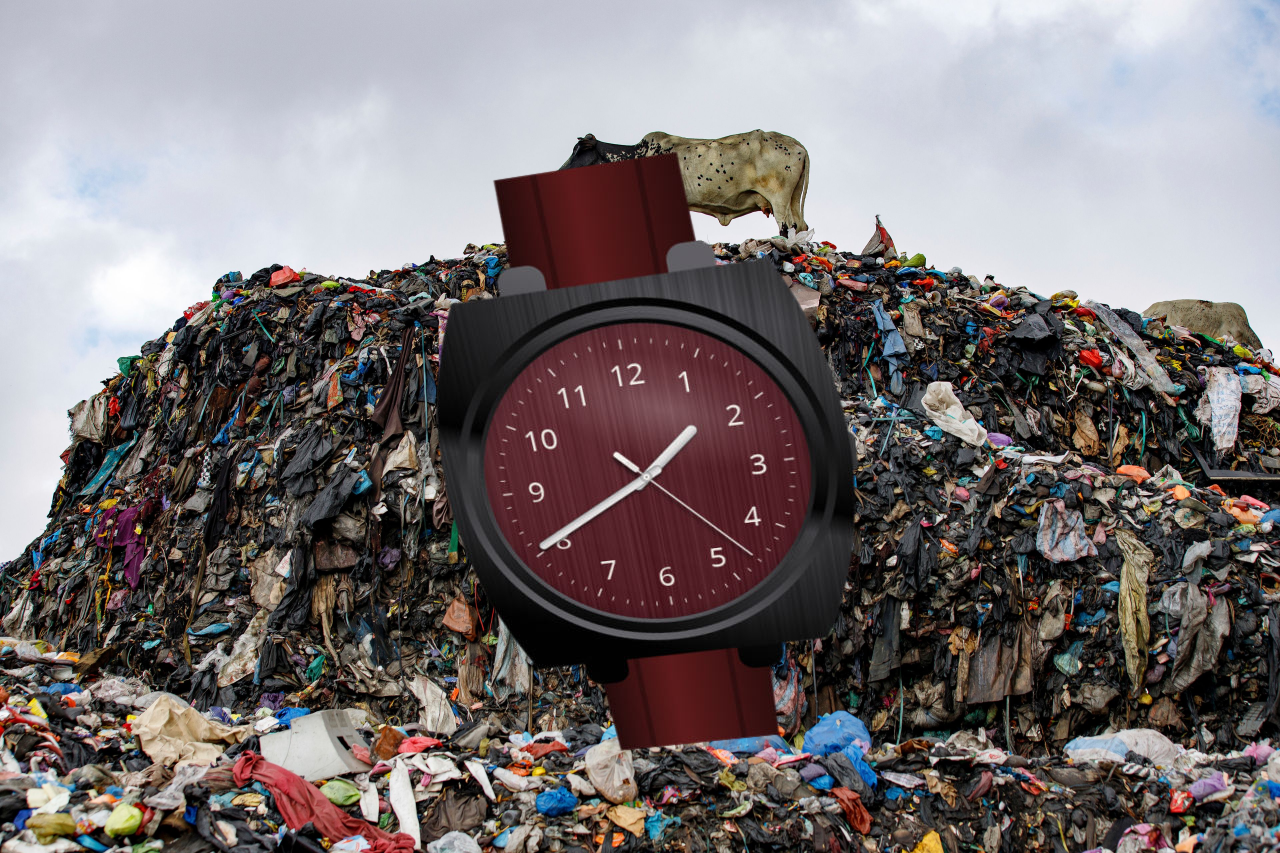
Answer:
h=1 m=40 s=23
